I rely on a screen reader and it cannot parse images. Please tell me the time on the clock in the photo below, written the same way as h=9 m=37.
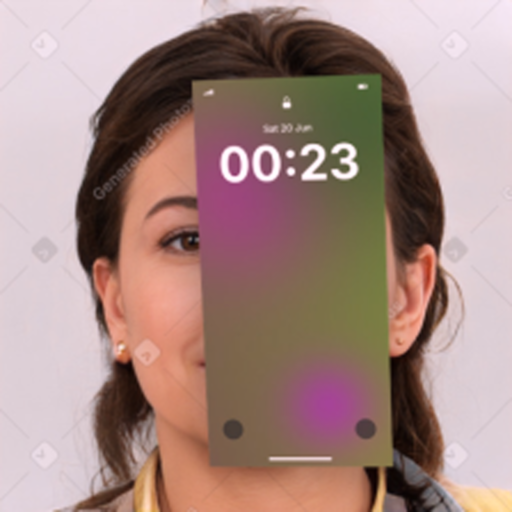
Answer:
h=0 m=23
